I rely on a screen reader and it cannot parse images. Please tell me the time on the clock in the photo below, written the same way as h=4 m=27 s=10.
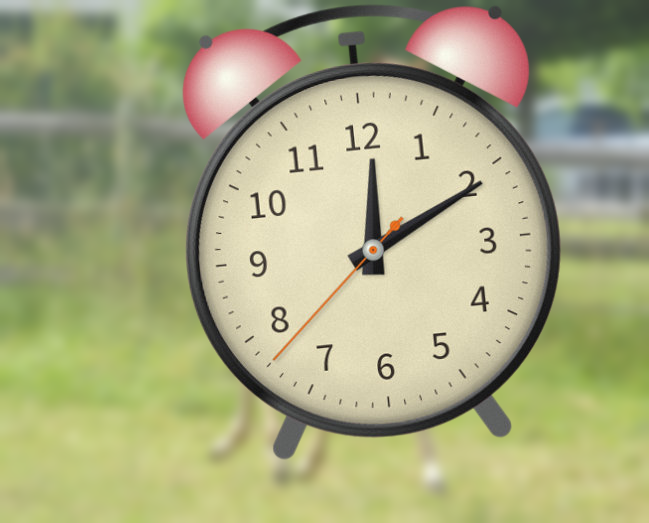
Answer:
h=12 m=10 s=38
